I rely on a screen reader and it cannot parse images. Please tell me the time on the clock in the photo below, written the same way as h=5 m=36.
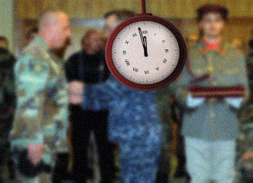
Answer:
h=11 m=58
